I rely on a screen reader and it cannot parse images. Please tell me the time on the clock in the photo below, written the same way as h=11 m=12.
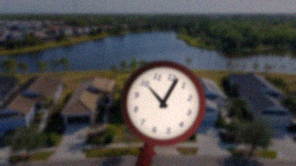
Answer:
h=10 m=2
